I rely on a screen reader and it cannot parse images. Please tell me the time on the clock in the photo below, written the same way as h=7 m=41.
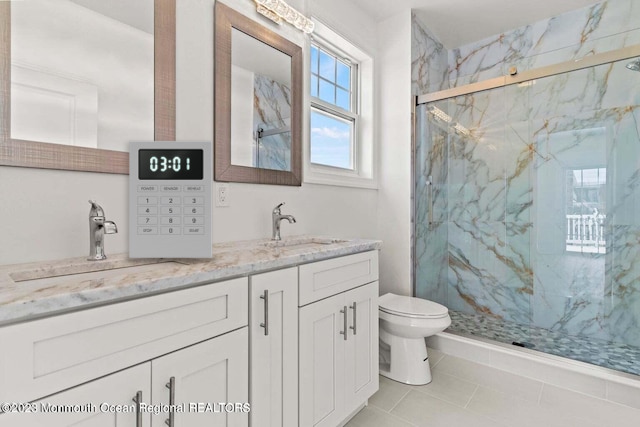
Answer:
h=3 m=1
